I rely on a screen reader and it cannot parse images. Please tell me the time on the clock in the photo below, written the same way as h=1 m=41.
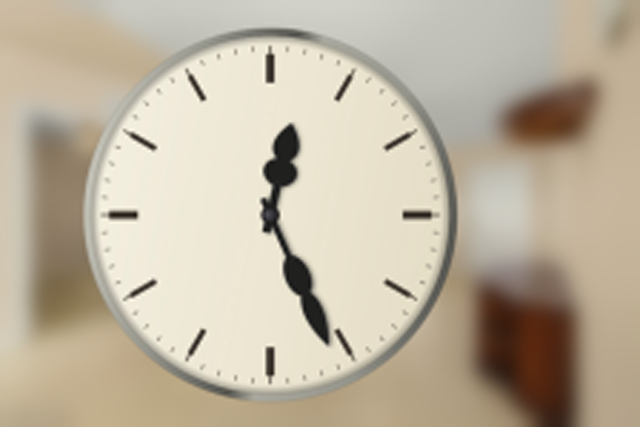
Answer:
h=12 m=26
